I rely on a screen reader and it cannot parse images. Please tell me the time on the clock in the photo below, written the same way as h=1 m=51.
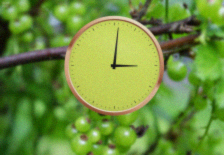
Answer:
h=3 m=1
